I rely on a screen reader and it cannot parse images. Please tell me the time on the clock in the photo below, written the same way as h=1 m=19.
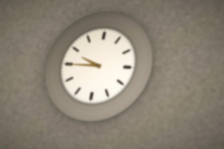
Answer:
h=9 m=45
